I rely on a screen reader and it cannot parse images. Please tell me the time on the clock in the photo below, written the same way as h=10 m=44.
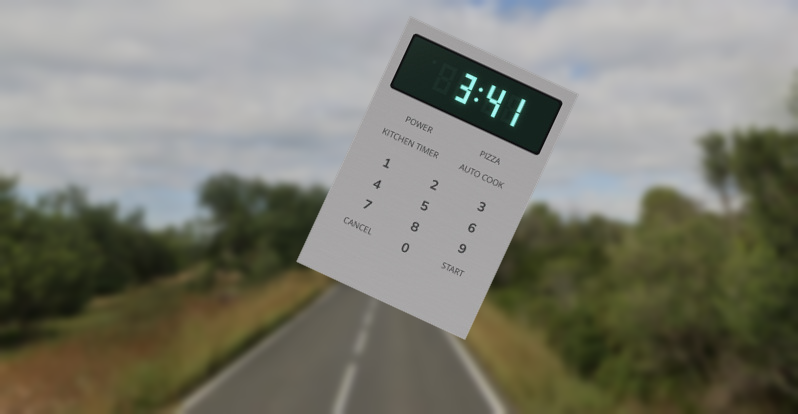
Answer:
h=3 m=41
